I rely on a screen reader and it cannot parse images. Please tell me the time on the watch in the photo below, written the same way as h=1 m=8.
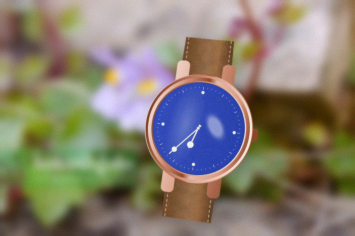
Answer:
h=6 m=37
